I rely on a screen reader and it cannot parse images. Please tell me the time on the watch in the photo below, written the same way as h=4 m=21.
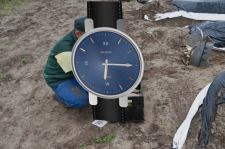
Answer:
h=6 m=15
